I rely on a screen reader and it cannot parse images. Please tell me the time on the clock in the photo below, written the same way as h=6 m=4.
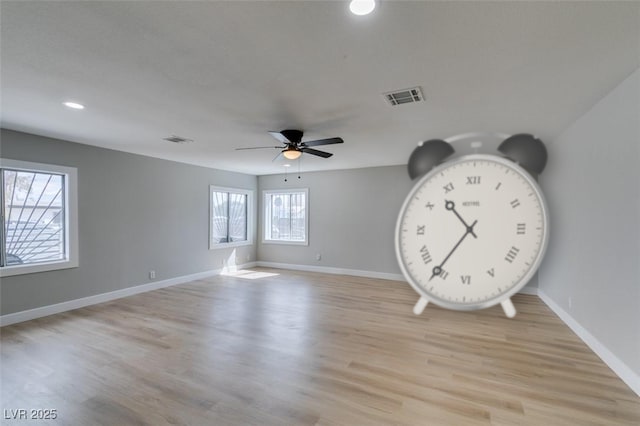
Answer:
h=10 m=36
